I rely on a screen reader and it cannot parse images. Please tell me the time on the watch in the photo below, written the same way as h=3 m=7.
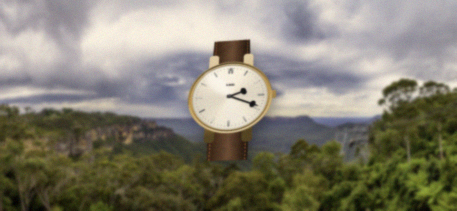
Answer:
h=2 m=19
